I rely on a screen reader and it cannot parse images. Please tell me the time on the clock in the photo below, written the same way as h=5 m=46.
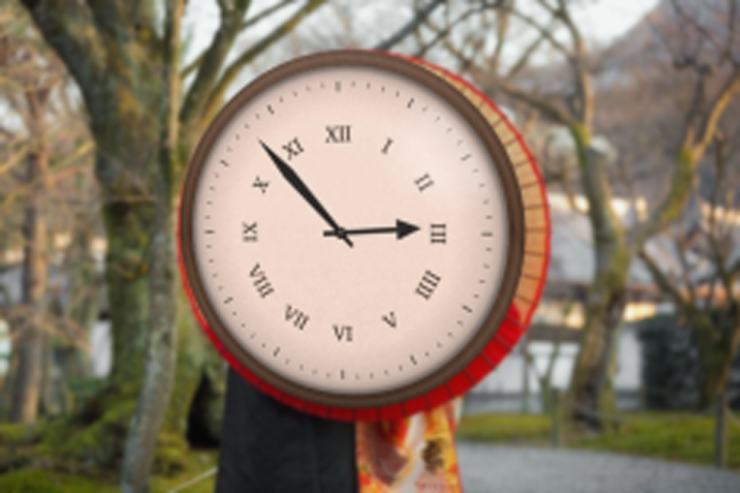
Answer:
h=2 m=53
